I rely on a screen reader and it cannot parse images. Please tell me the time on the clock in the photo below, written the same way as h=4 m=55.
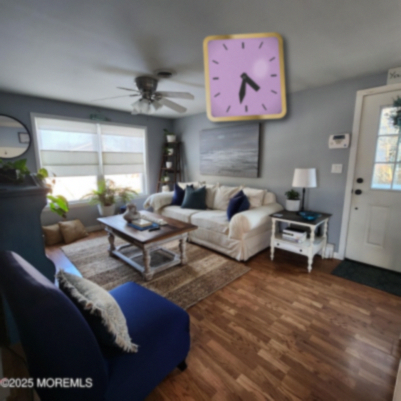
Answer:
h=4 m=32
